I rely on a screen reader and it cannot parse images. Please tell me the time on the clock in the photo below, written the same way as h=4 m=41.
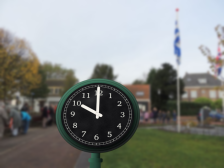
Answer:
h=10 m=0
